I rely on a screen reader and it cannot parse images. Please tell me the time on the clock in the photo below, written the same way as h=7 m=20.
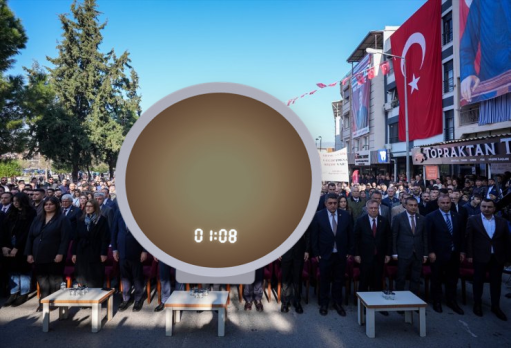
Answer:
h=1 m=8
